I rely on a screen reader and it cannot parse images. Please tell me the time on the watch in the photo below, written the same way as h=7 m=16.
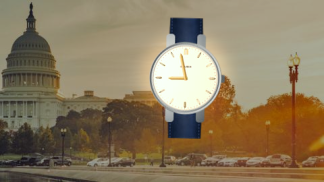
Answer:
h=8 m=58
